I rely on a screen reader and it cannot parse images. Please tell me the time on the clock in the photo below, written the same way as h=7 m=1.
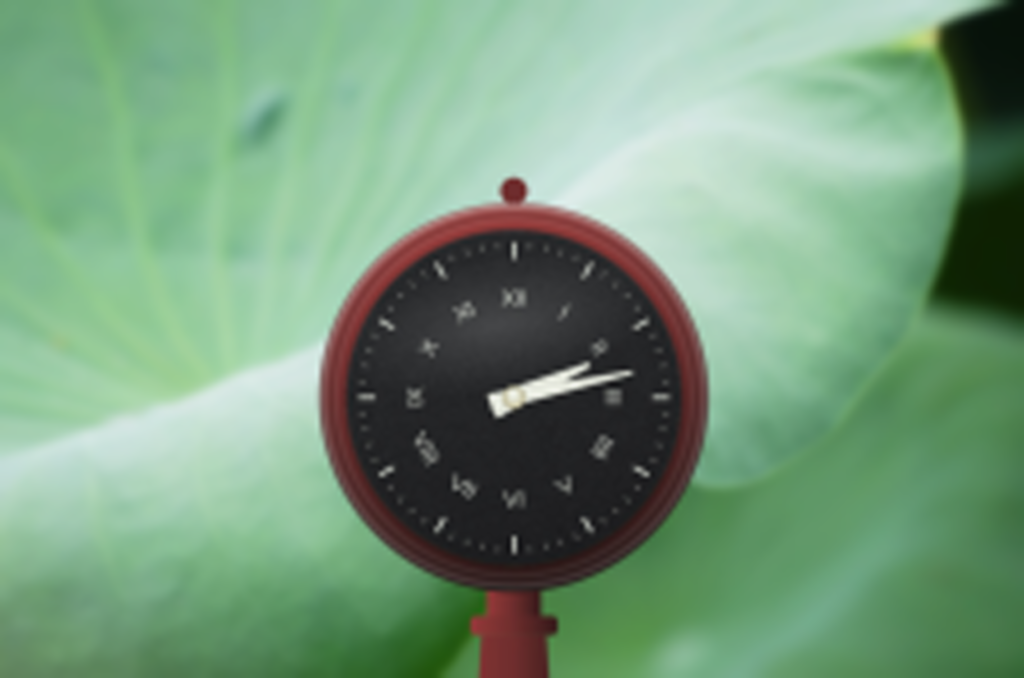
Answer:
h=2 m=13
